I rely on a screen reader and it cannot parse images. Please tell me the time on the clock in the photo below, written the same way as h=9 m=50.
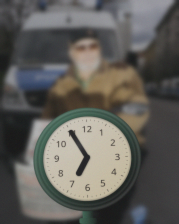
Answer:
h=6 m=55
